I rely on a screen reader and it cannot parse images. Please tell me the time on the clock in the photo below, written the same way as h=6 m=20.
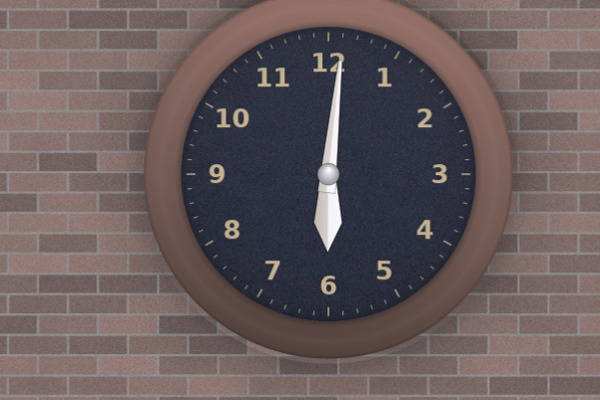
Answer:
h=6 m=1
